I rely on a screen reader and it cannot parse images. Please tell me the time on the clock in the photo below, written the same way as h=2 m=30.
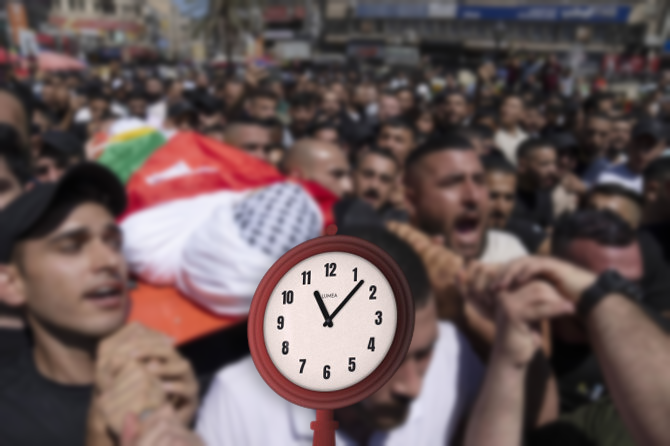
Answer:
h=11 m=7
